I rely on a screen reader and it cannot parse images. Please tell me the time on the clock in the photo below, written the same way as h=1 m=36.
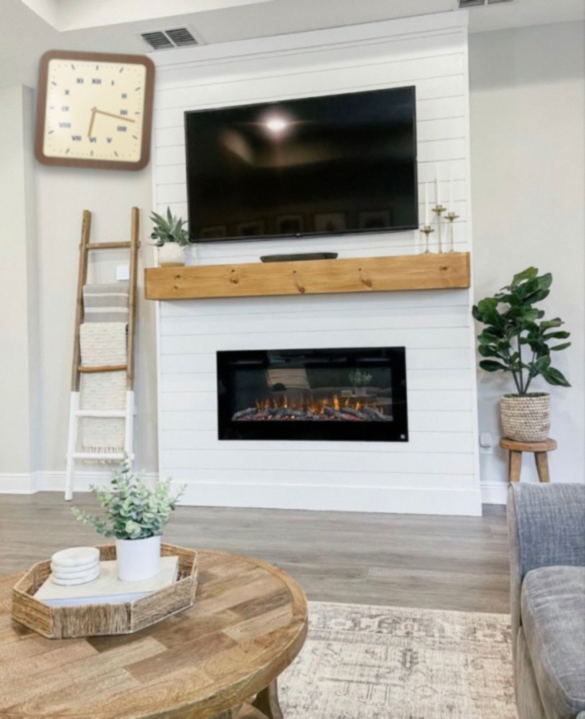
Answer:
h=6 m=17
